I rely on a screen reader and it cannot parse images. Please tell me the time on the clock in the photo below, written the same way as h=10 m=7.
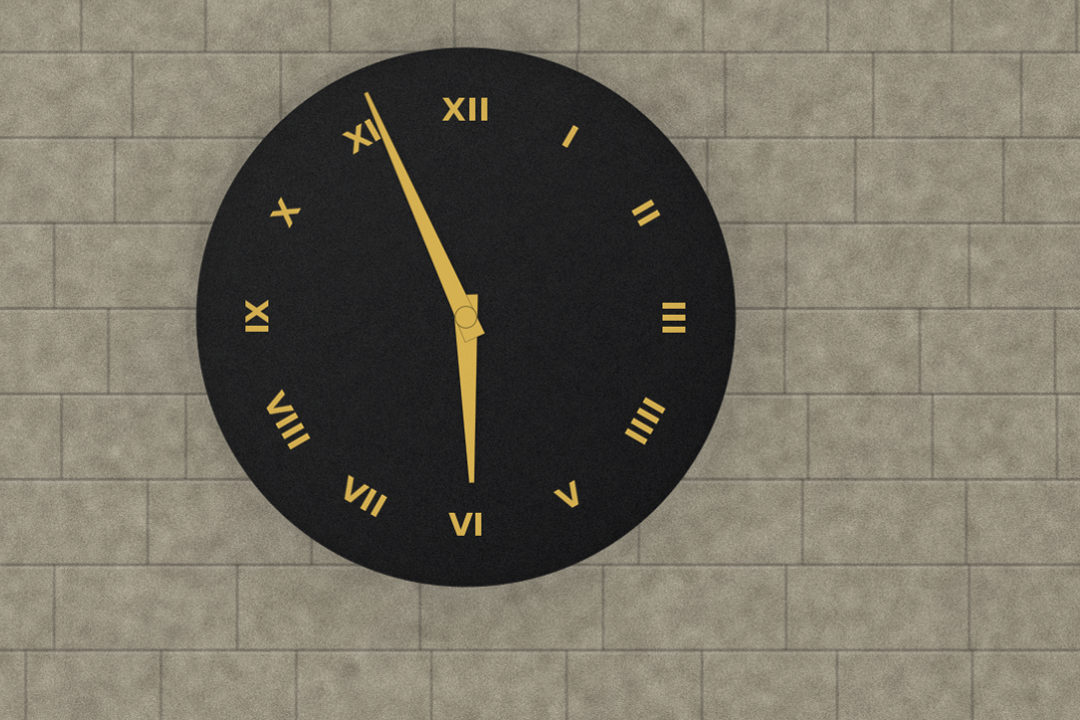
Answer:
h=5 m=56
